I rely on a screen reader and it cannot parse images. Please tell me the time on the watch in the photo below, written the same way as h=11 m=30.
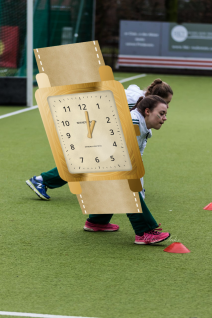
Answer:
h=1 m=1
